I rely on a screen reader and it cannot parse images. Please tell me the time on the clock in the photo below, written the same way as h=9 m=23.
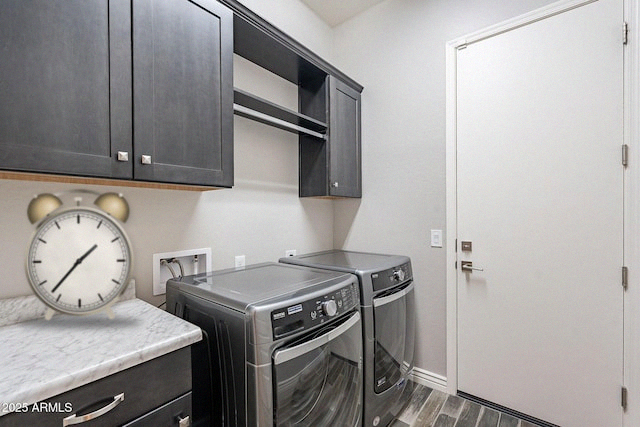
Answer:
h=1 m=37
